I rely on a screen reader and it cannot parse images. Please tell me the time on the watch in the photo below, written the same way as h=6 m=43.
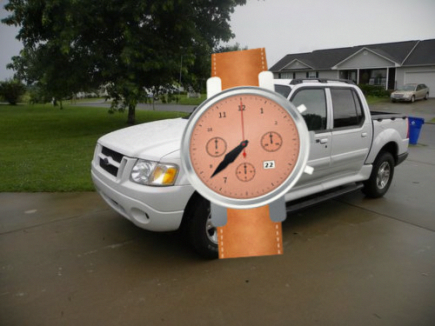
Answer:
h=7 m=38
